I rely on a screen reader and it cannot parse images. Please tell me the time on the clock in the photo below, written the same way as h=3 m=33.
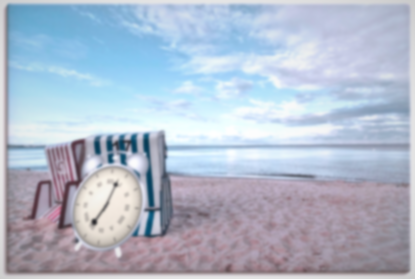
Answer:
h=7 m=3
